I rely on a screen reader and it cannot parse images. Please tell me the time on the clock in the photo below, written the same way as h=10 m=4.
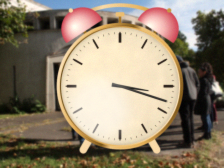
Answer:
h=3 m=18
